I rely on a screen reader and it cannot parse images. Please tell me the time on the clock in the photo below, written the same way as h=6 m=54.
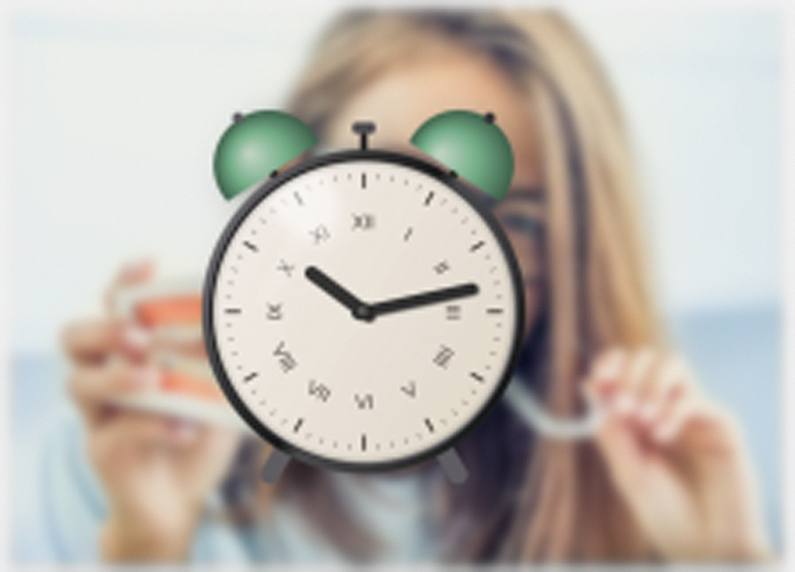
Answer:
h=10 m=13
